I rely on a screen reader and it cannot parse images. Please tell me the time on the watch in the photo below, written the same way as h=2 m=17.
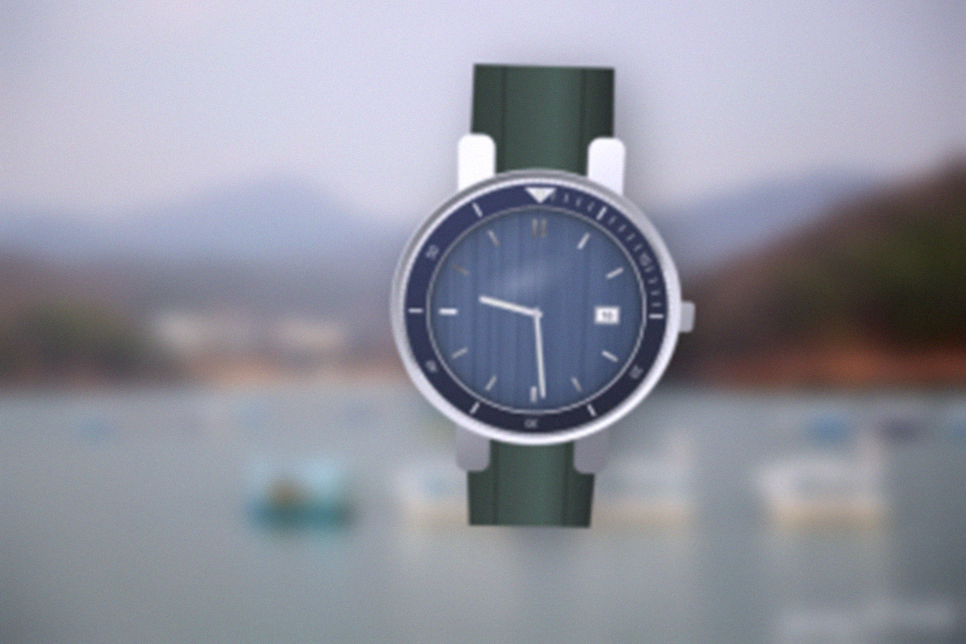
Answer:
h=9 m=29
